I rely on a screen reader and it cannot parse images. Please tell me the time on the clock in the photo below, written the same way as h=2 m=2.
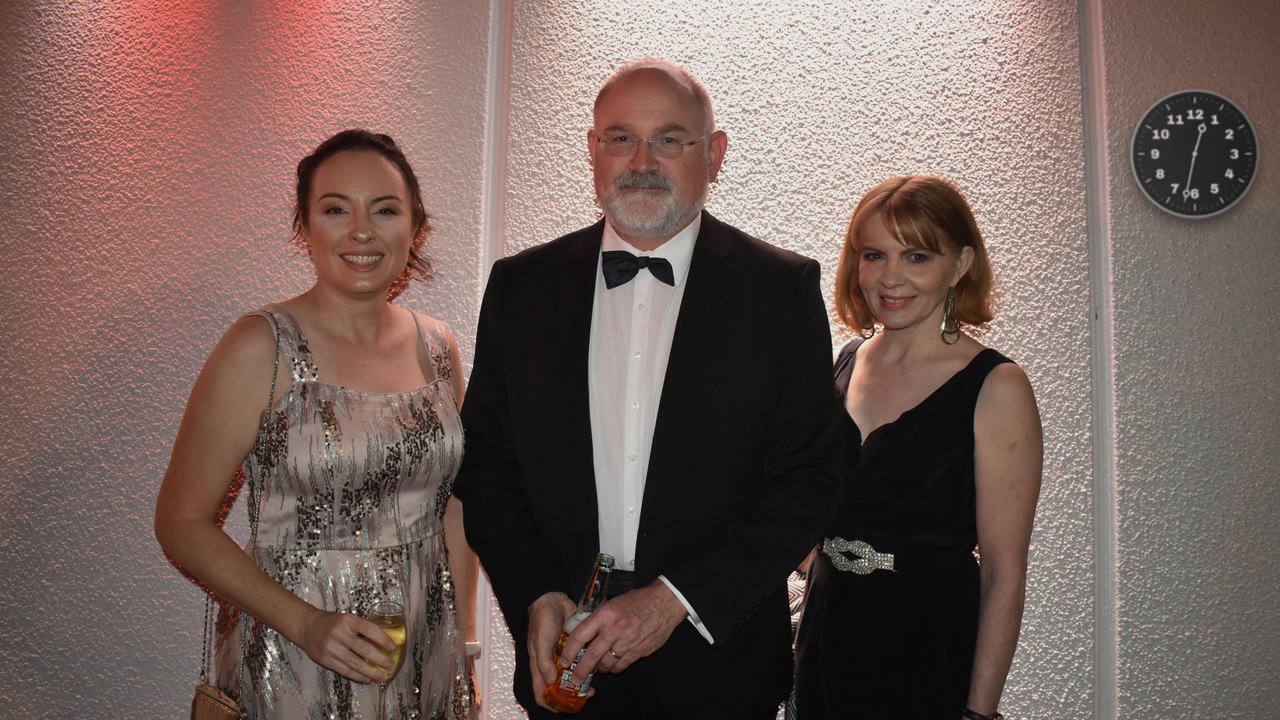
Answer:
h=12 m=32
